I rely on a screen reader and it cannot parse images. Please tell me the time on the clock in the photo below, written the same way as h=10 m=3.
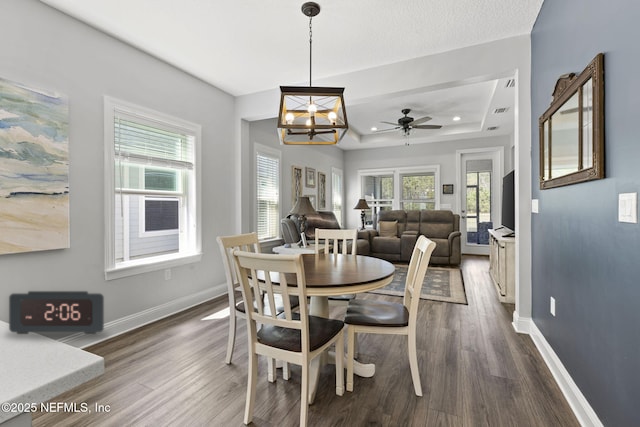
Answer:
h=2 m=6
